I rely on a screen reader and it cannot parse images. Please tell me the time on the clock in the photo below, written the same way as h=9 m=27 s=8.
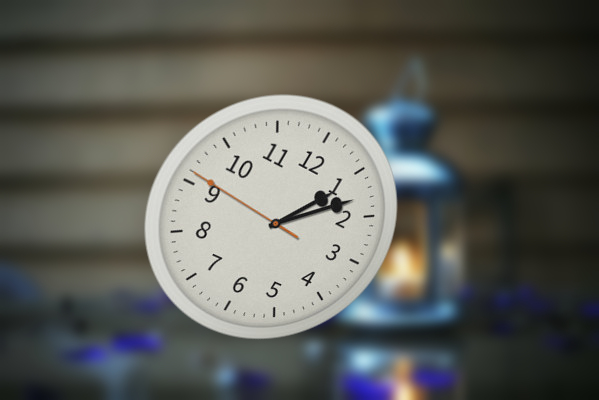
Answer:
h=1 m=7 s=46
